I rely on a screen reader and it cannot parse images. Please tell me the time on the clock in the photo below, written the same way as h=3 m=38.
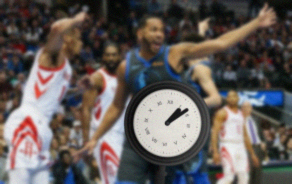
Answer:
h=1 m=8
